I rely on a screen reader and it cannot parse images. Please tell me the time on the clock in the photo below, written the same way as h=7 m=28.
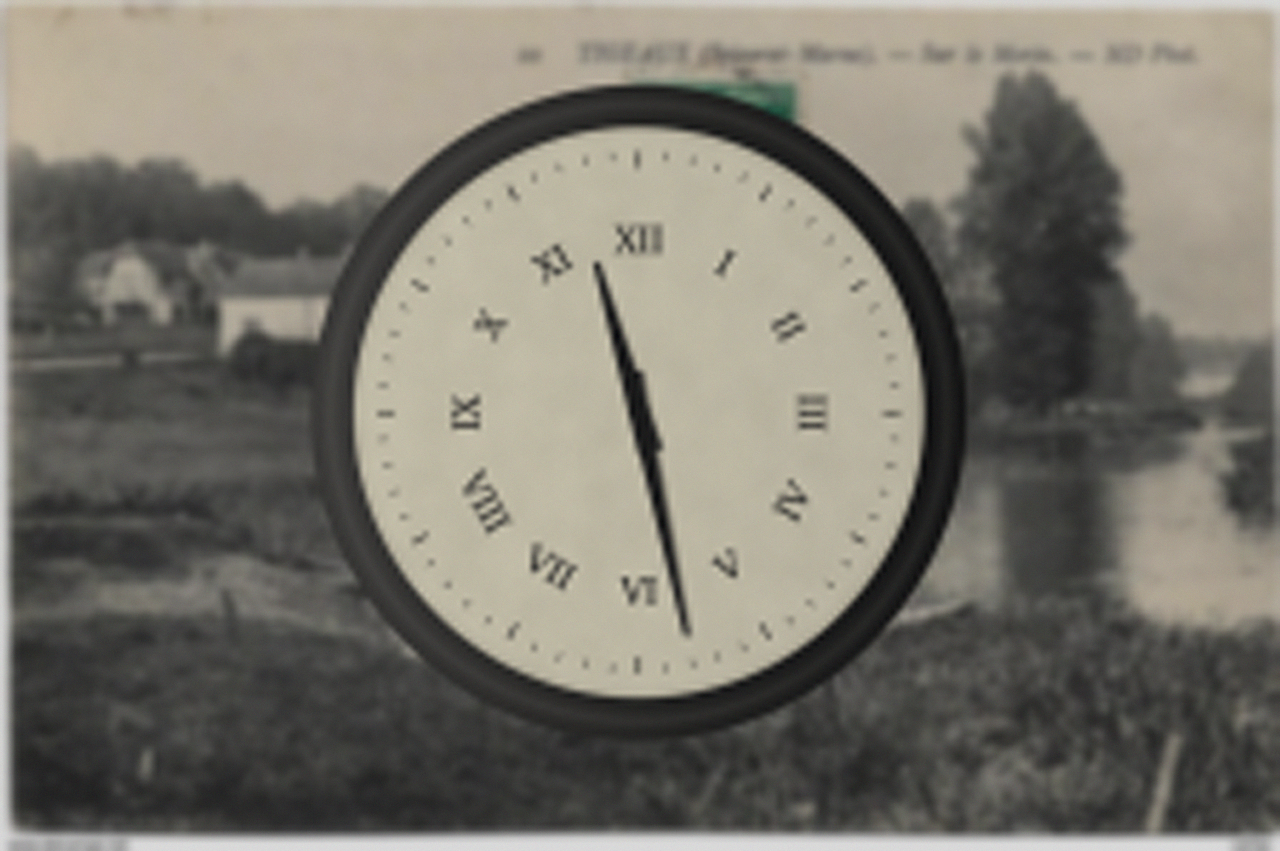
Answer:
h=11 m=28
